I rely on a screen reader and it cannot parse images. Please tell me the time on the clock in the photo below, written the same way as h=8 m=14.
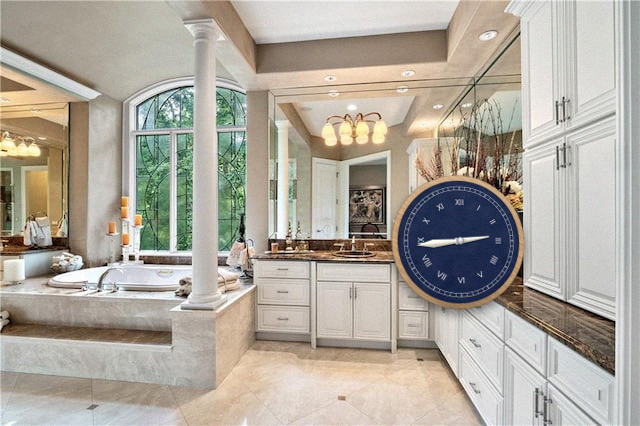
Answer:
h=2 m=44
